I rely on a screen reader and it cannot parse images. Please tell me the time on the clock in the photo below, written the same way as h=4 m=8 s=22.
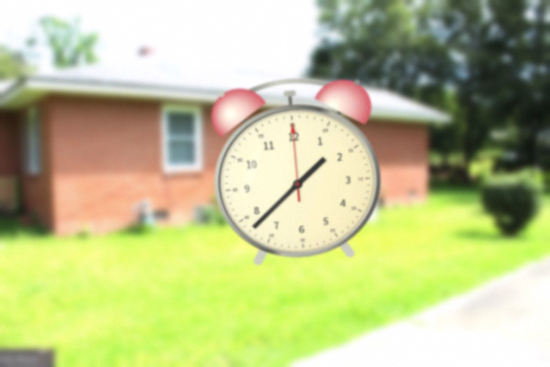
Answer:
h=1 m=38 s=0
